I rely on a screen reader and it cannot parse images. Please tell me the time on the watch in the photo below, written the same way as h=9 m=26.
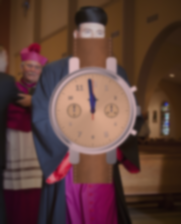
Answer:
h=11 m=59
